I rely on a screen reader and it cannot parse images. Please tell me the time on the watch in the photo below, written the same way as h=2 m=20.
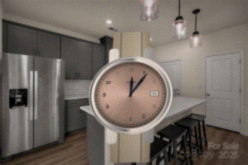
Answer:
h=12 m=6
